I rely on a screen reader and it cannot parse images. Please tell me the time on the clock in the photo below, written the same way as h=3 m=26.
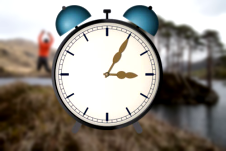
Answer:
h=3 m=5
